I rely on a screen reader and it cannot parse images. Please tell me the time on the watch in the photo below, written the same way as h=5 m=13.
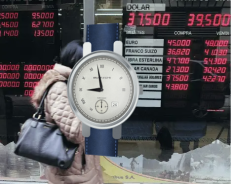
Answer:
h=8 m=58
